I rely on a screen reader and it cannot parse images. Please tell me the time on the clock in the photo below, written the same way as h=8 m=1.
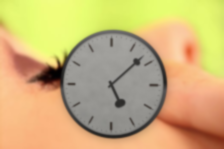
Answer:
h=5 m=8
